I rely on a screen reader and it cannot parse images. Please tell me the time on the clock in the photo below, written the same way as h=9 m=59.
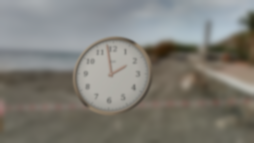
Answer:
h=1 m=58
